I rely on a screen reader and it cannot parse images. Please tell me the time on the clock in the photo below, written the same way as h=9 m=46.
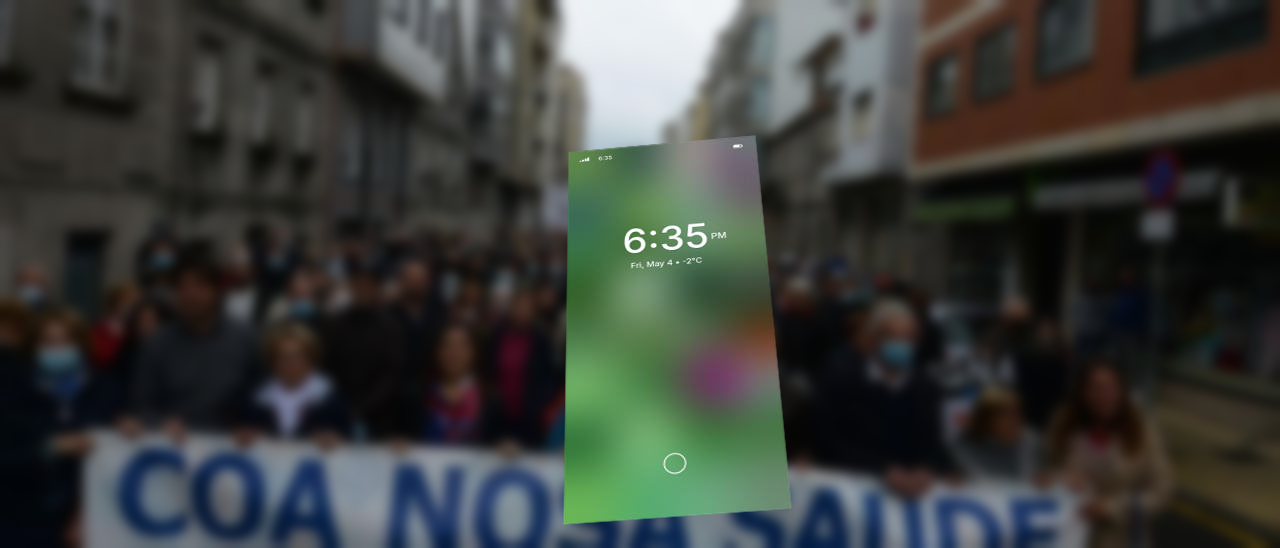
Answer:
h=6 m=35
